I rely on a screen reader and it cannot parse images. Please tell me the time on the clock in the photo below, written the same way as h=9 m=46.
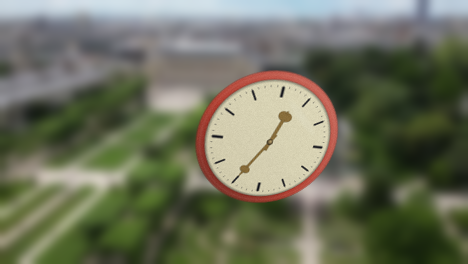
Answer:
h=12 m=35
